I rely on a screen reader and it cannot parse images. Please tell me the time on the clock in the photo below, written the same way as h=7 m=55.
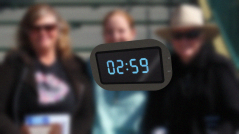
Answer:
h=2 m=59
